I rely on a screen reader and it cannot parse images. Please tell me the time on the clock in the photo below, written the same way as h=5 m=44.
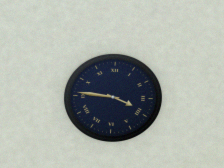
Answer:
h=3 m=46
